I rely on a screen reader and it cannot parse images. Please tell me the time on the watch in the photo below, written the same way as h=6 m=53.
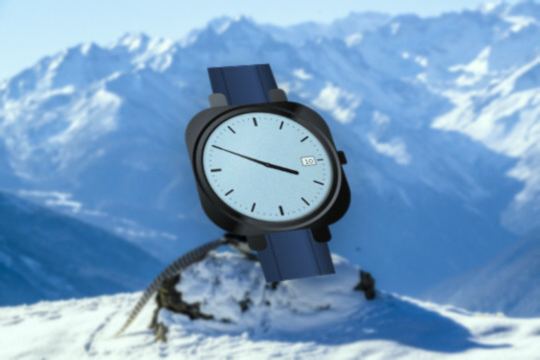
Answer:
h=3 m=50
